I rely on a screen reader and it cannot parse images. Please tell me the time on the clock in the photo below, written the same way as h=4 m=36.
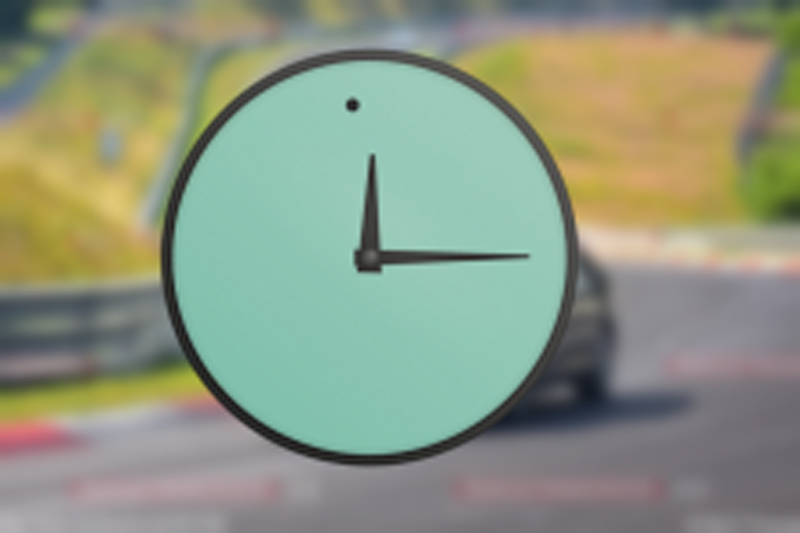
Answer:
h=12 m=16
